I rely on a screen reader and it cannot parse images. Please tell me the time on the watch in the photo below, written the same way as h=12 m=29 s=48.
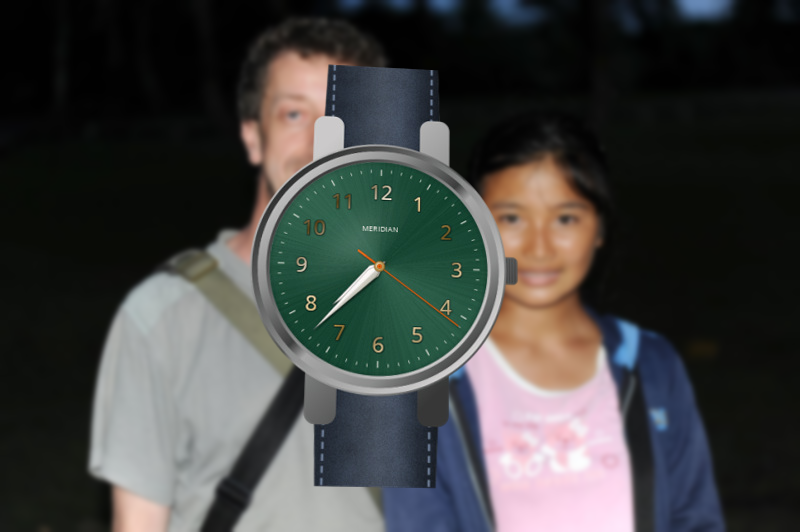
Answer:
h=7 m=37 s=21
